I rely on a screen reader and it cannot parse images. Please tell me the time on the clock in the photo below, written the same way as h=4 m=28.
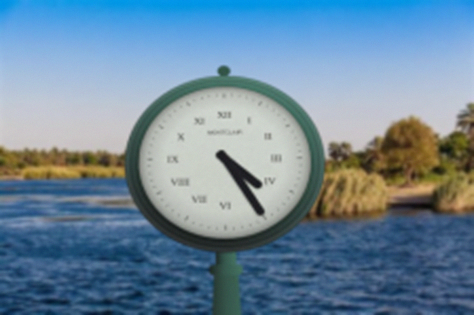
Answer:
h=4 m=25
